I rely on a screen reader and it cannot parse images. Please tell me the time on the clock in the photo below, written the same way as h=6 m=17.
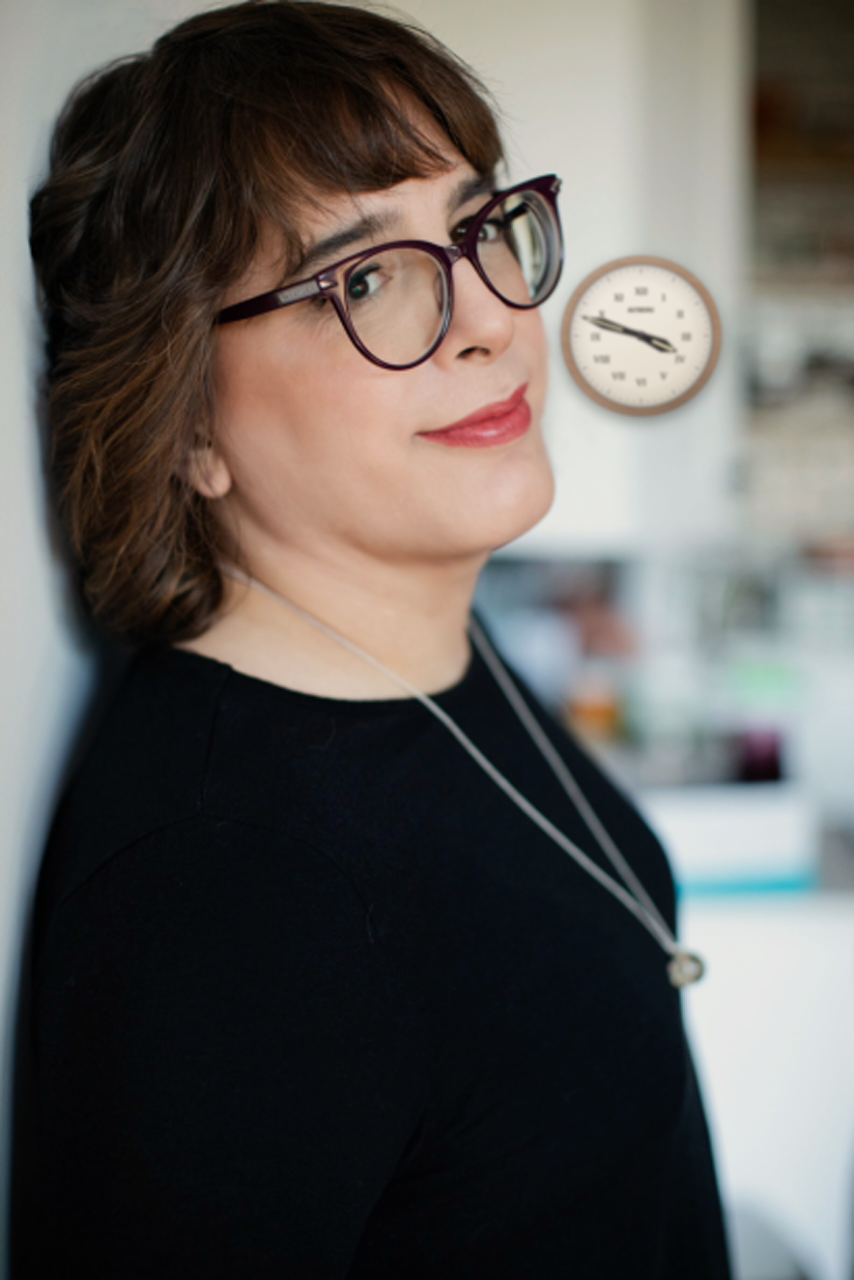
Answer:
h=3 m=48
